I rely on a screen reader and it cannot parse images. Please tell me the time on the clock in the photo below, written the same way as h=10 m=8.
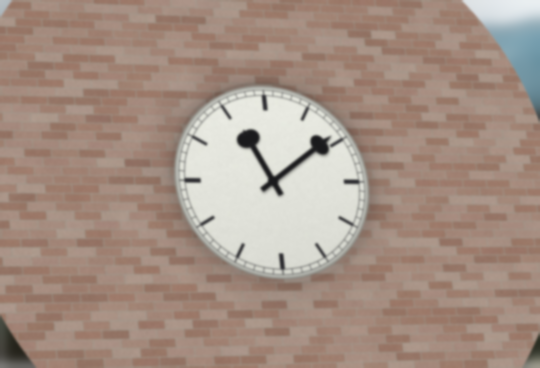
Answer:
h=11 m=9
